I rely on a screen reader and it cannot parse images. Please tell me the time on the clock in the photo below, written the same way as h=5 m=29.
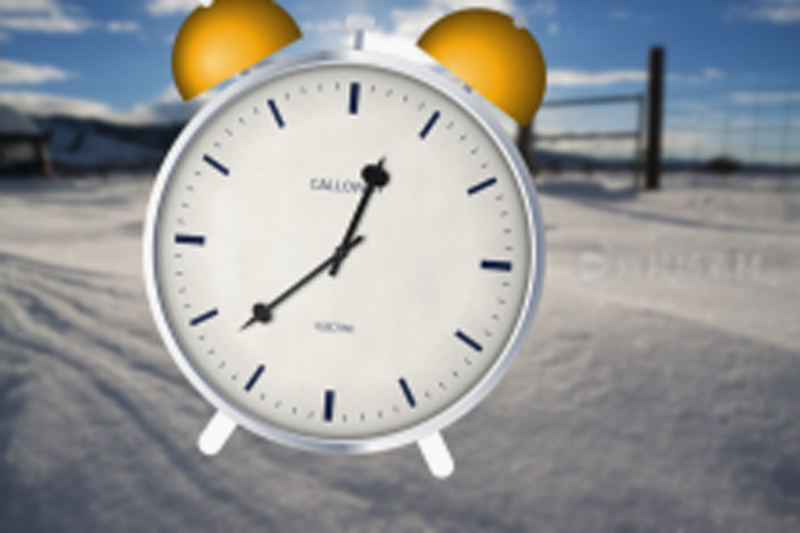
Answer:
h=12 m=38
